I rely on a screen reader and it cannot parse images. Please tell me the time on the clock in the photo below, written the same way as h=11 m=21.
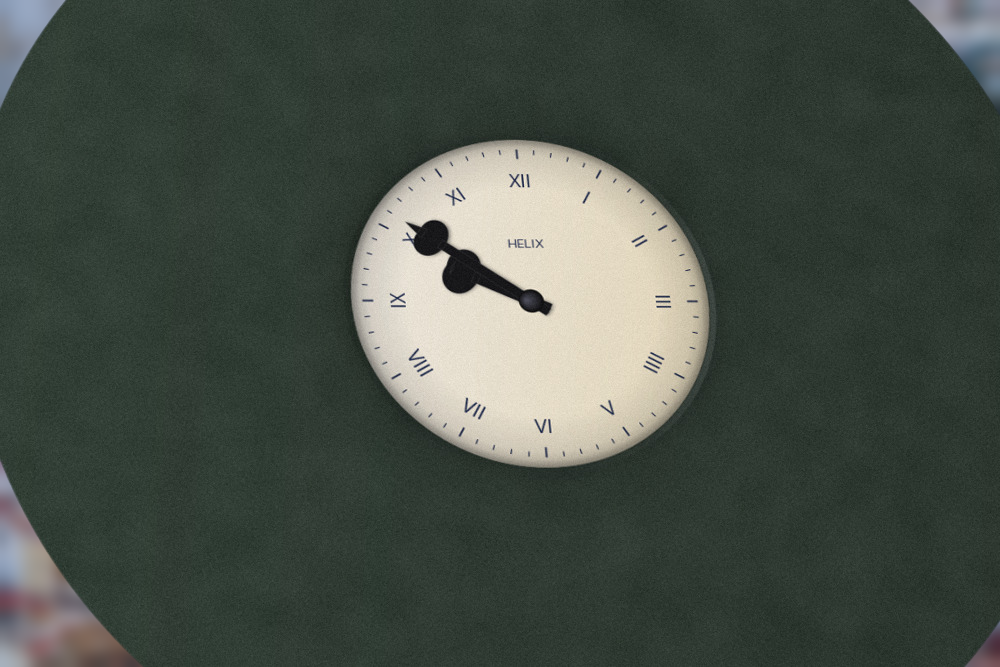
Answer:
h=9 m=51
